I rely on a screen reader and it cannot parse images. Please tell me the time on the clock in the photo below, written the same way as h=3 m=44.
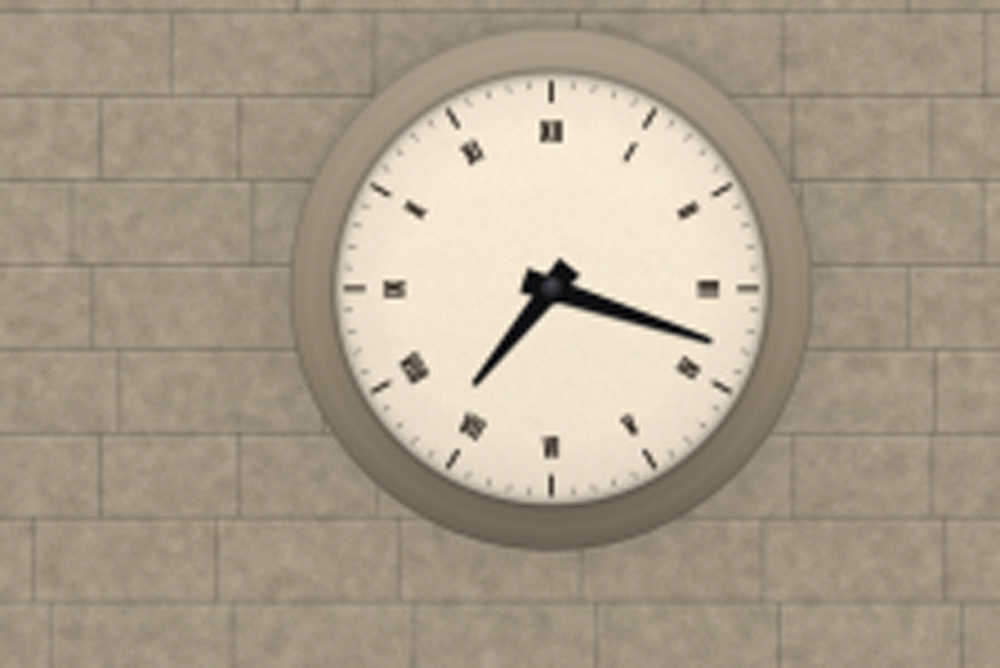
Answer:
h=7 m=18
